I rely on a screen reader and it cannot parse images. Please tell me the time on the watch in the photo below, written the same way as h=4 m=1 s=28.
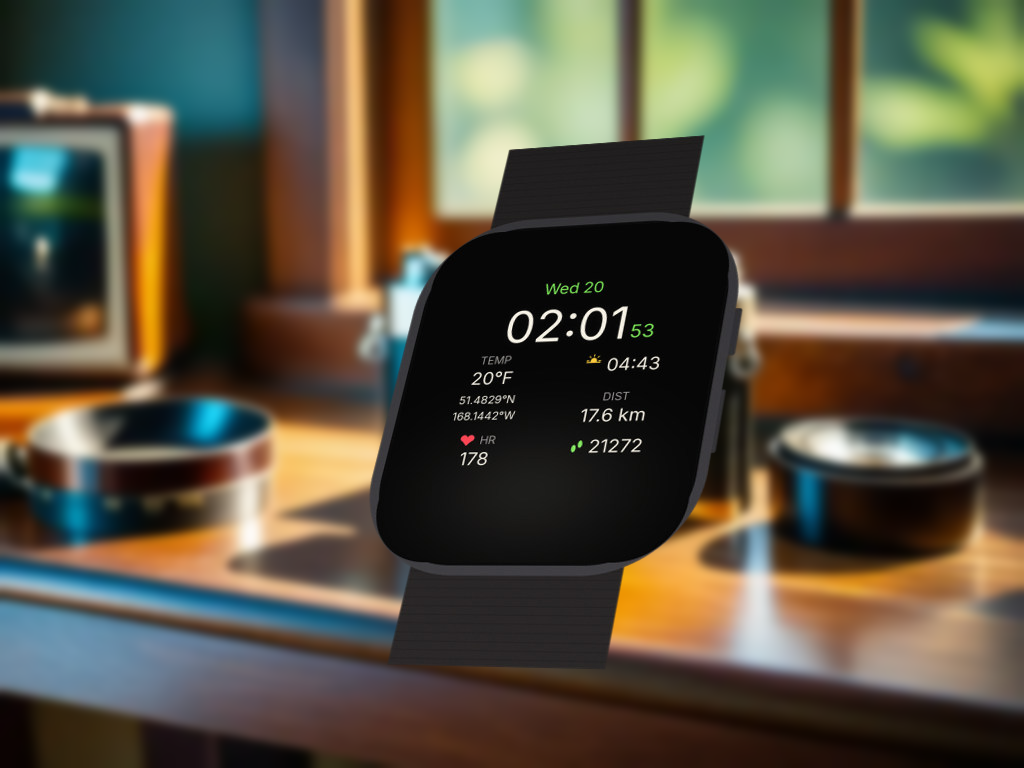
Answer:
h=2 m=1 s=53
